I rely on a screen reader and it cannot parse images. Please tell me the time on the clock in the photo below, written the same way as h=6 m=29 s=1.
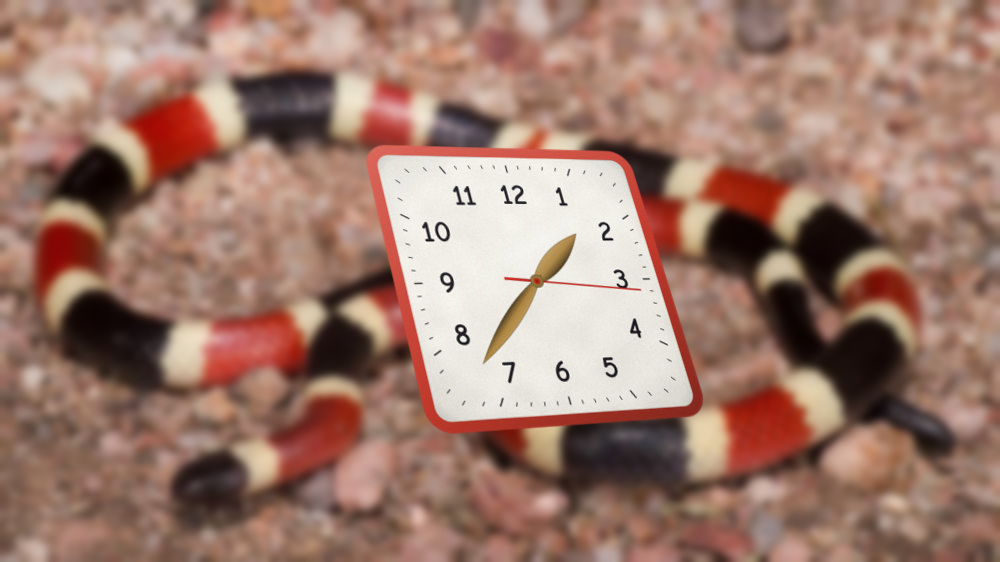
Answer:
h=1 m=37 s=16
